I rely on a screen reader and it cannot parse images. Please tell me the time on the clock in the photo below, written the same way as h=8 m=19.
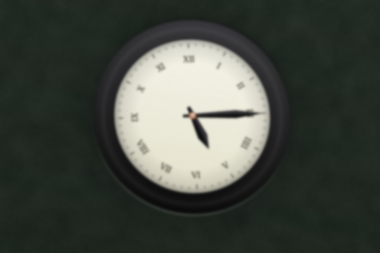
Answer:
h=5 m=15
